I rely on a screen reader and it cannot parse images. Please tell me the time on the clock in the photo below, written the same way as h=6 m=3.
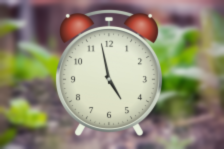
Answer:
h=4 m=58
